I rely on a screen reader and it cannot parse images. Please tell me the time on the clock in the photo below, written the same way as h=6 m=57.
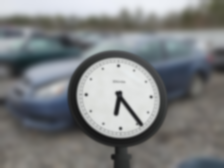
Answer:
h=6 m=24
